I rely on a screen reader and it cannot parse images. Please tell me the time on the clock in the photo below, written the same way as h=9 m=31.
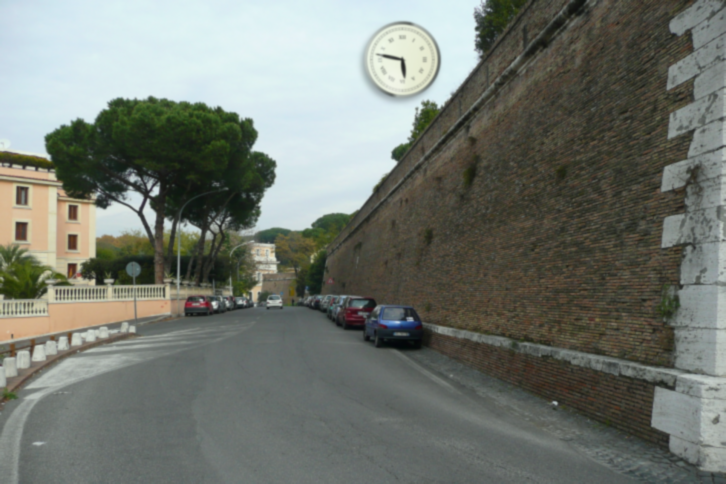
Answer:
h=5 m=47
